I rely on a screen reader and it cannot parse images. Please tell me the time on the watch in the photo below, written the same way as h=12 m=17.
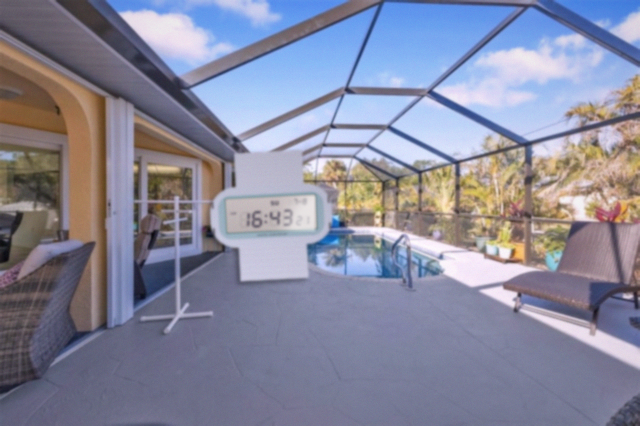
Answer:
h=16 m=43
